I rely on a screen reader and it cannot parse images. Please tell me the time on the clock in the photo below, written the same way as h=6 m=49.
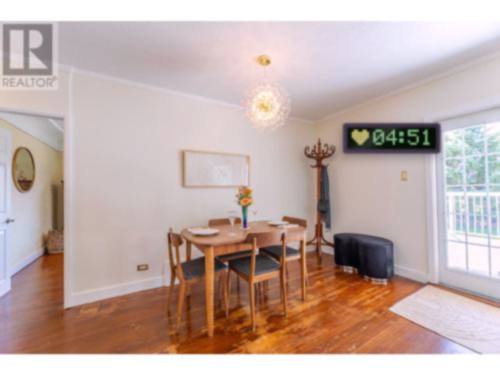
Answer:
h=4 m=51
